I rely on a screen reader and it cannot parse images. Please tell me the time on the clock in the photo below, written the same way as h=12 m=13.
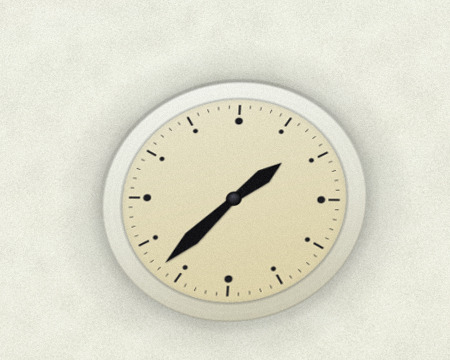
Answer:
h=1 m=37
